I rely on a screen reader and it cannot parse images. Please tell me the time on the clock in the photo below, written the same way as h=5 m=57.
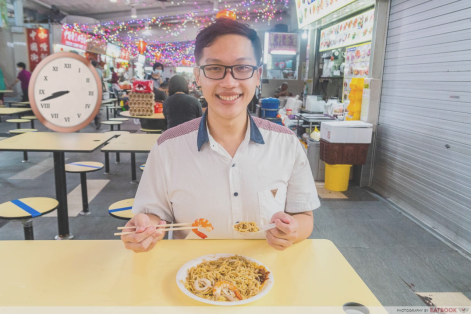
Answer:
h=8 m=42
